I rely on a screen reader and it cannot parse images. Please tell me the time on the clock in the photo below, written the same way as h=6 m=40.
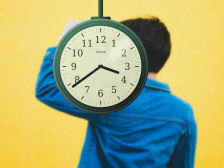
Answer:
h=3 m=39
